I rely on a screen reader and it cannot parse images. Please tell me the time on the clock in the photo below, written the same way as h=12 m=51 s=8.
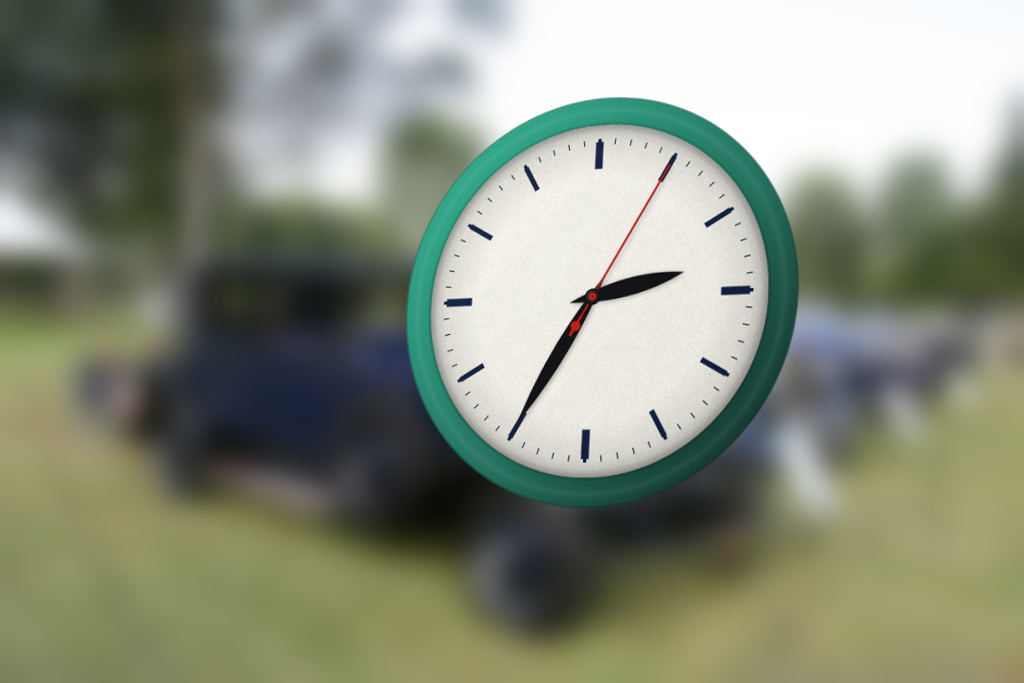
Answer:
h=2 m=35 s=5
